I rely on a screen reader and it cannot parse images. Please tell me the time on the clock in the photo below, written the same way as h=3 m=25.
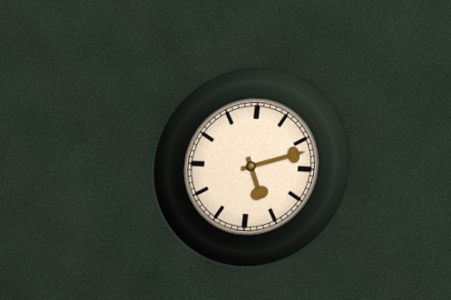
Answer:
h=5 m=12
